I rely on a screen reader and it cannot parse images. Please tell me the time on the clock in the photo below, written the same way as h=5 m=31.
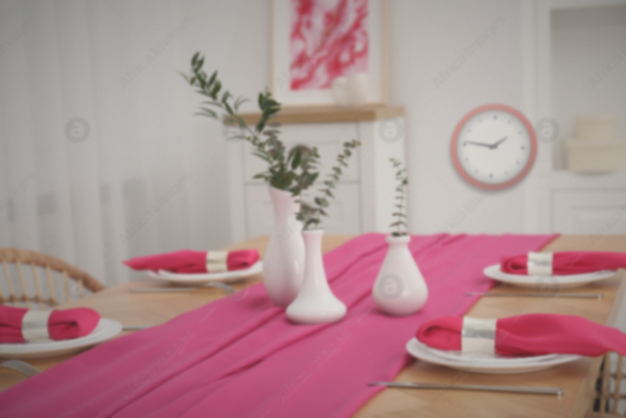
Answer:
h=1 m=46
